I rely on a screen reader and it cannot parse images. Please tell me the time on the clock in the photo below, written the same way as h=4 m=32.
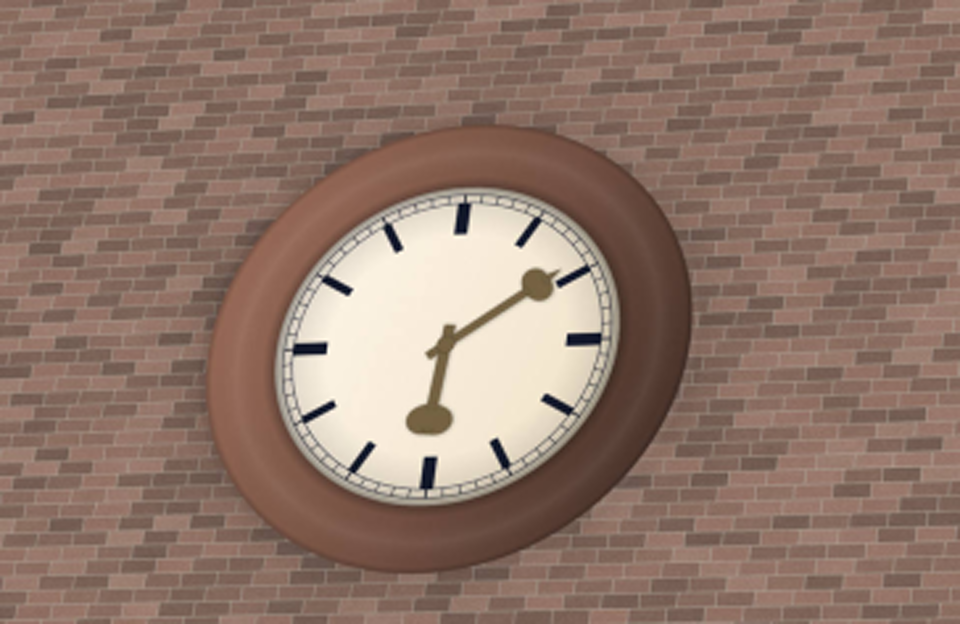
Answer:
h=6 m=9
